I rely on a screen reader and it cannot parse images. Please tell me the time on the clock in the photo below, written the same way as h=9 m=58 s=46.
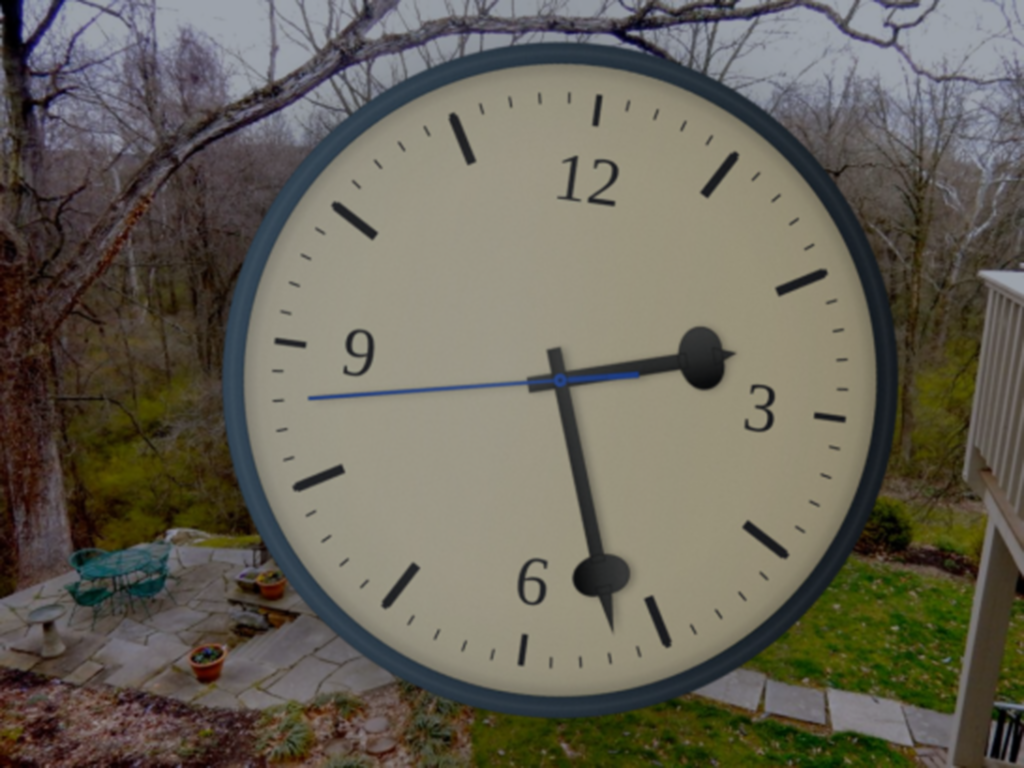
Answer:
h=2 m=26 s=43
